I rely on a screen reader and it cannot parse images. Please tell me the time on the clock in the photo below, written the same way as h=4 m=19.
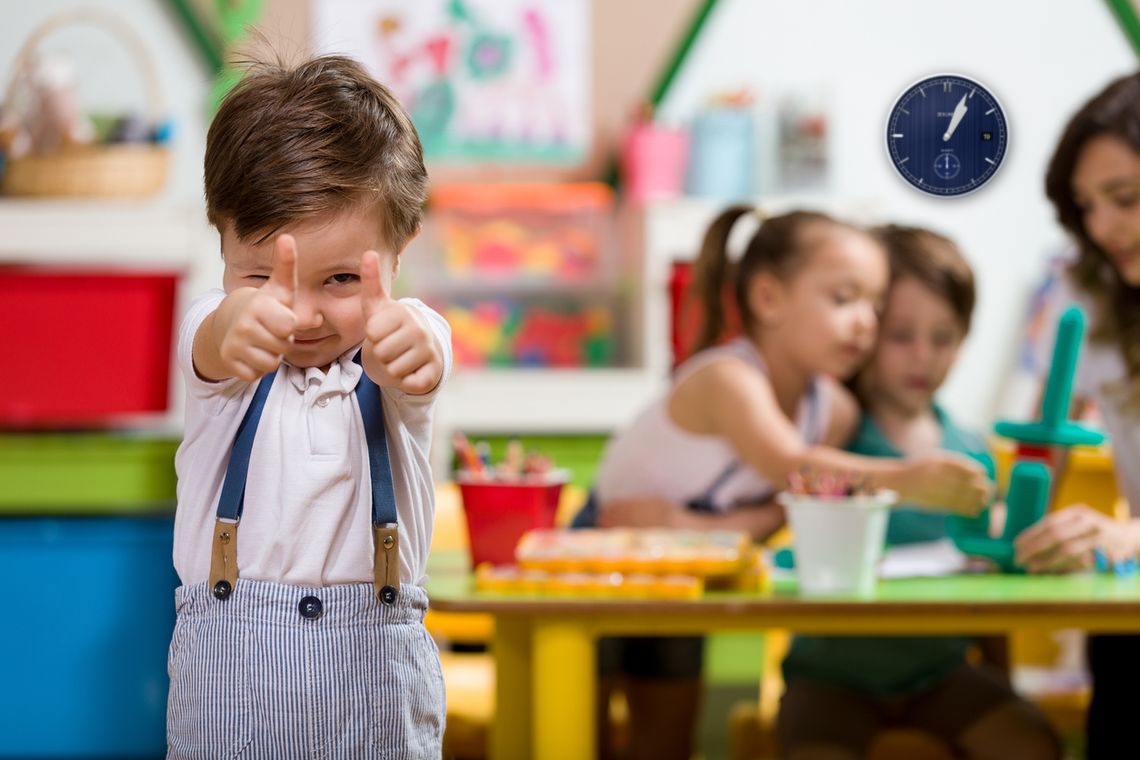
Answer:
h=1 m=4
